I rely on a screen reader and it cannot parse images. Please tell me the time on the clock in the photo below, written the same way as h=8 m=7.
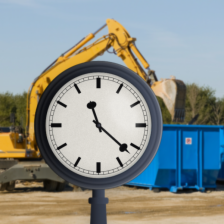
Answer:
h=11 m=22
